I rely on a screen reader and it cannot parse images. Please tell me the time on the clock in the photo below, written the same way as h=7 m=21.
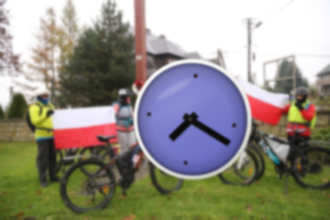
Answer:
h=7 m=19
